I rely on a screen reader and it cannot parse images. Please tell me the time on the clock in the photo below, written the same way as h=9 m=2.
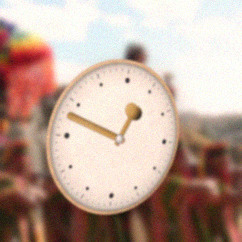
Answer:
h=12 m=48
